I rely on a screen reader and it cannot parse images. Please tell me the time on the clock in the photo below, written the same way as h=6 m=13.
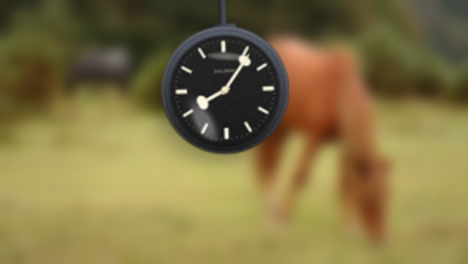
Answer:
h=8 m=6
